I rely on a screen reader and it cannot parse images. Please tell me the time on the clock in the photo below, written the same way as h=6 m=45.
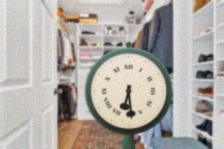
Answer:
h=6 m=29
